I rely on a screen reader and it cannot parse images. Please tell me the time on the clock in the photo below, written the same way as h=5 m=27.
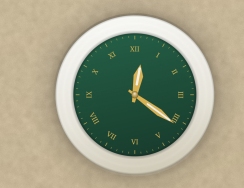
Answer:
h=12 m=21
